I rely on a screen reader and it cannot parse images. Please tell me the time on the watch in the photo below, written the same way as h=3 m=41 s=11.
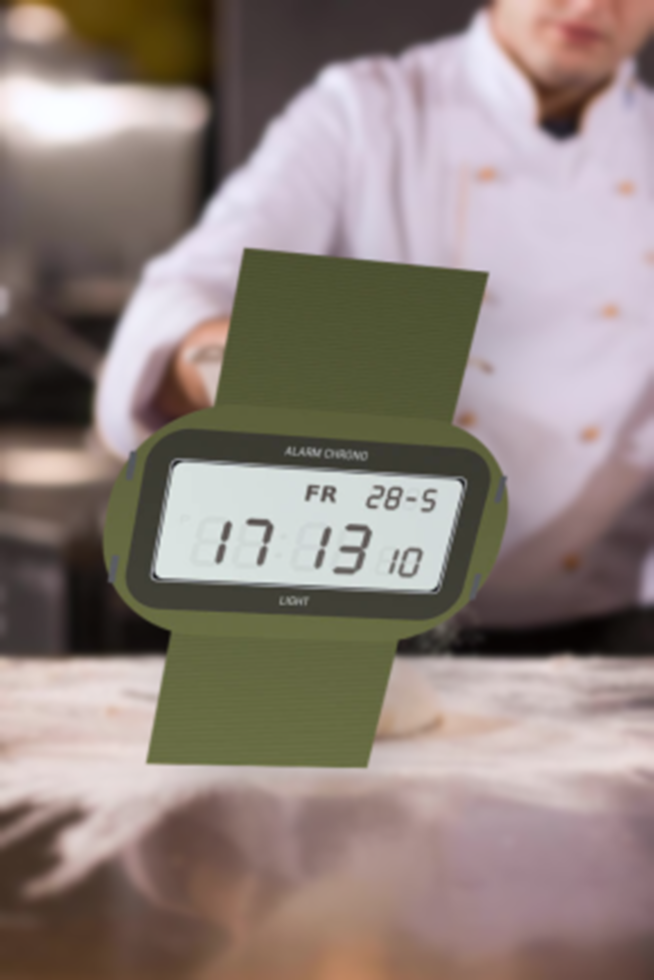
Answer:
h=17 m=13 s=10
